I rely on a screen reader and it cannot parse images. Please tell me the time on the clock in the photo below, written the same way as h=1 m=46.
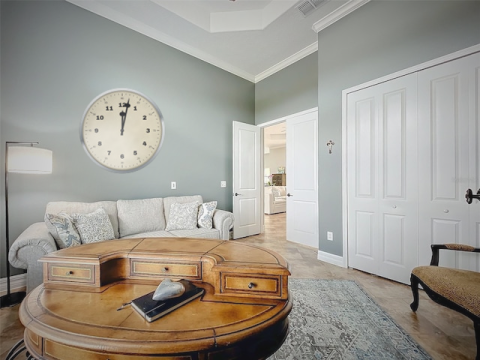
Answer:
h=12 m=2
